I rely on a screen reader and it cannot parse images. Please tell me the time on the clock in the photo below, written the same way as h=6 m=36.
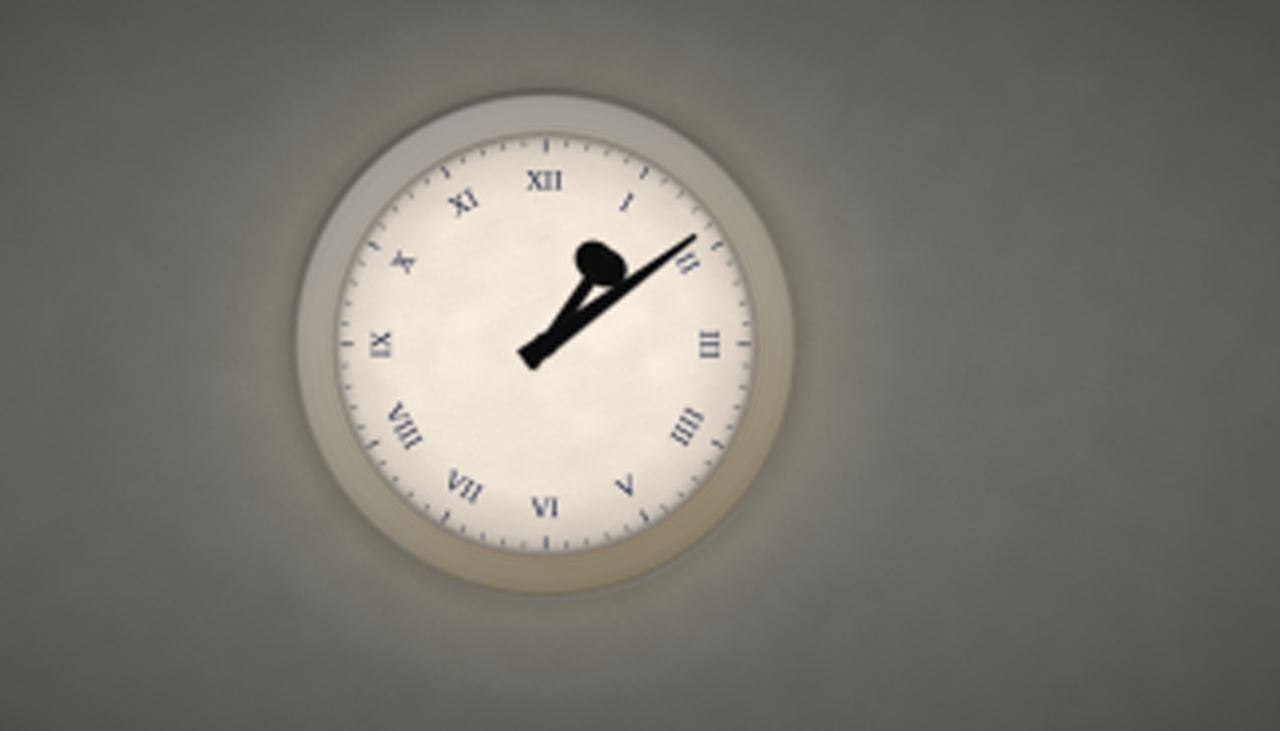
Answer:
h=1 m=9
